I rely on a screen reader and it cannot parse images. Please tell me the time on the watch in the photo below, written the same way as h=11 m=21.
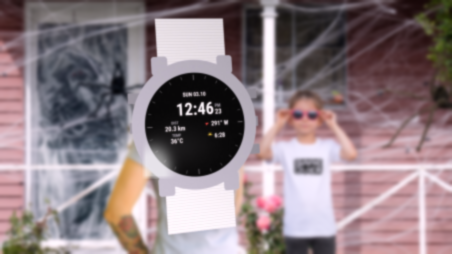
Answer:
h=12 m=46
